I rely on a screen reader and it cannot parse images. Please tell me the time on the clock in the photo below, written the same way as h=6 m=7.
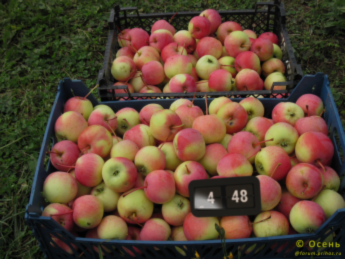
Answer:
h=4 m=48
